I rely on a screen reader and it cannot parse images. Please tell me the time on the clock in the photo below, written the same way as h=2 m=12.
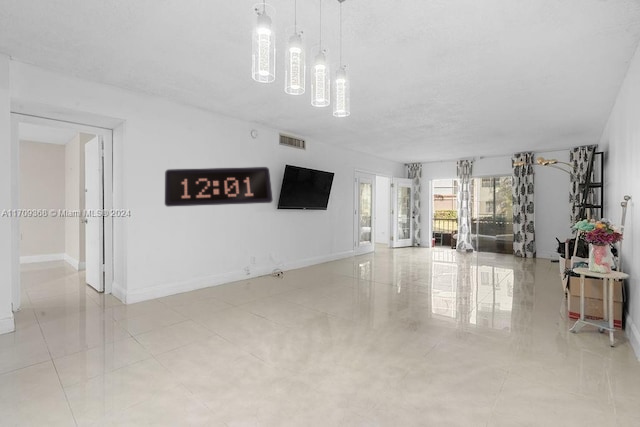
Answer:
h=12 m=1
